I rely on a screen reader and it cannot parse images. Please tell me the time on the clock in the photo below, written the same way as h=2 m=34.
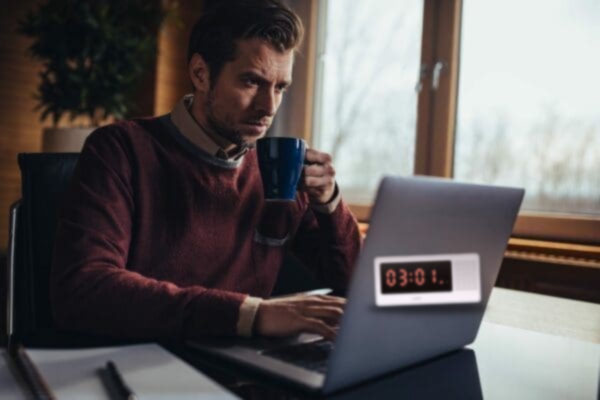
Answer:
h=3 m=1
